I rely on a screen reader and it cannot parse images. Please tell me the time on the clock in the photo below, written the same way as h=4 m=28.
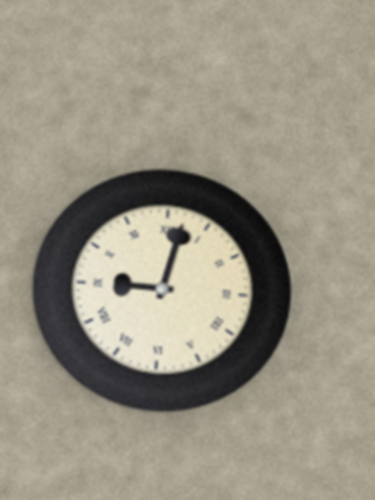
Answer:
h=9 m=2
